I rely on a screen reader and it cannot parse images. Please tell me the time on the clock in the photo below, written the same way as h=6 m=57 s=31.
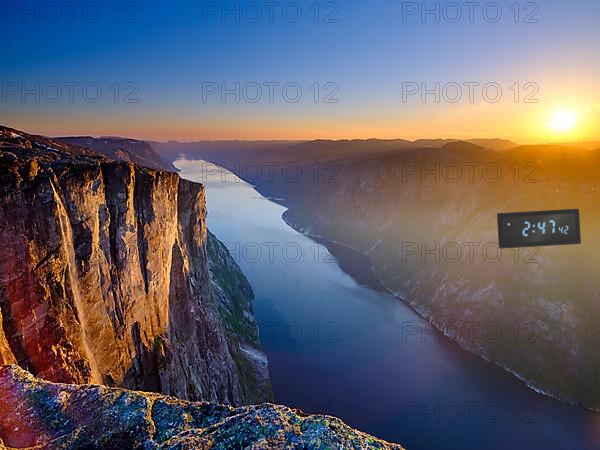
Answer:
h=2 m=47 s=42
